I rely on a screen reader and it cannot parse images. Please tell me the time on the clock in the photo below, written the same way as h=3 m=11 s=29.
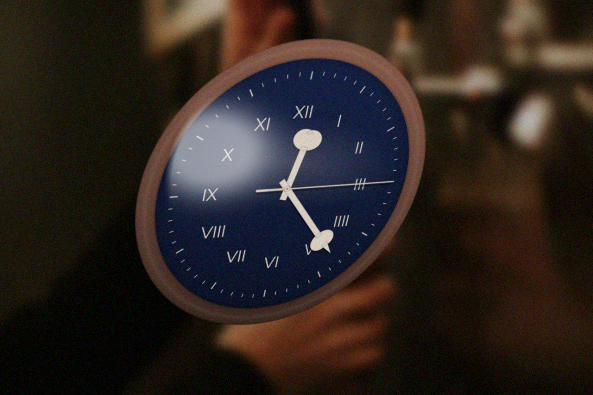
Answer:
h=12 m=23 s=15
